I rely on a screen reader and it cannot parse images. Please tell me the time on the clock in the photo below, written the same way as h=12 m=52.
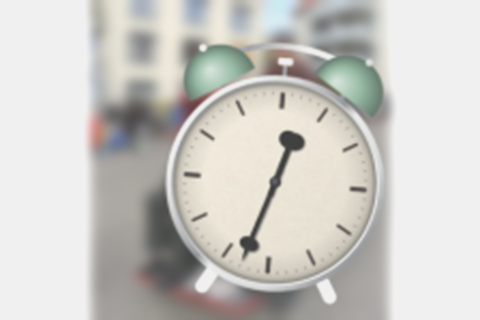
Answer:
h=12 m=33
